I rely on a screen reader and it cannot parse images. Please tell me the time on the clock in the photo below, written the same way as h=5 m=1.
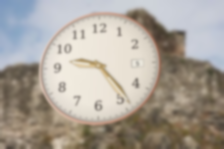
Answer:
h=9 m=24
